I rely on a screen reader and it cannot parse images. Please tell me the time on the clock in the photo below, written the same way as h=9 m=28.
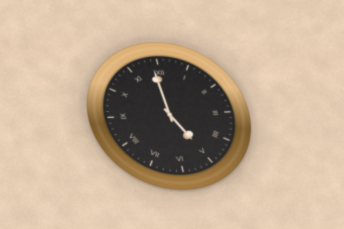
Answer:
h=4 m=59
